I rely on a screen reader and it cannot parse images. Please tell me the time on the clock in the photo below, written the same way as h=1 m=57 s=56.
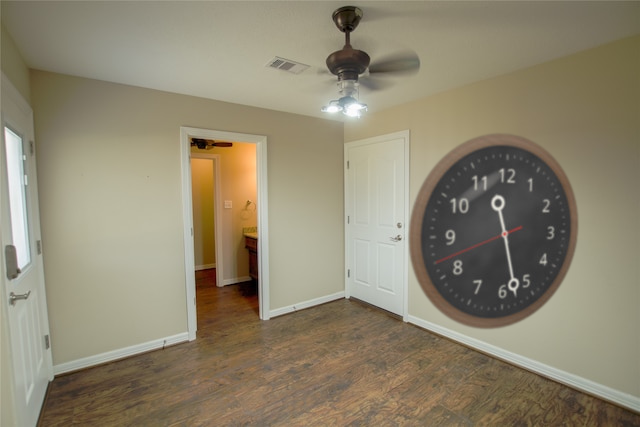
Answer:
h=11 m=27 s=42
